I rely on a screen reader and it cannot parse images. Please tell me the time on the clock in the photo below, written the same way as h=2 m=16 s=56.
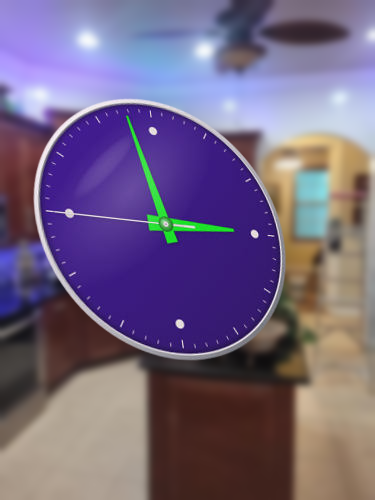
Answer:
h=2 m=57 s=45
